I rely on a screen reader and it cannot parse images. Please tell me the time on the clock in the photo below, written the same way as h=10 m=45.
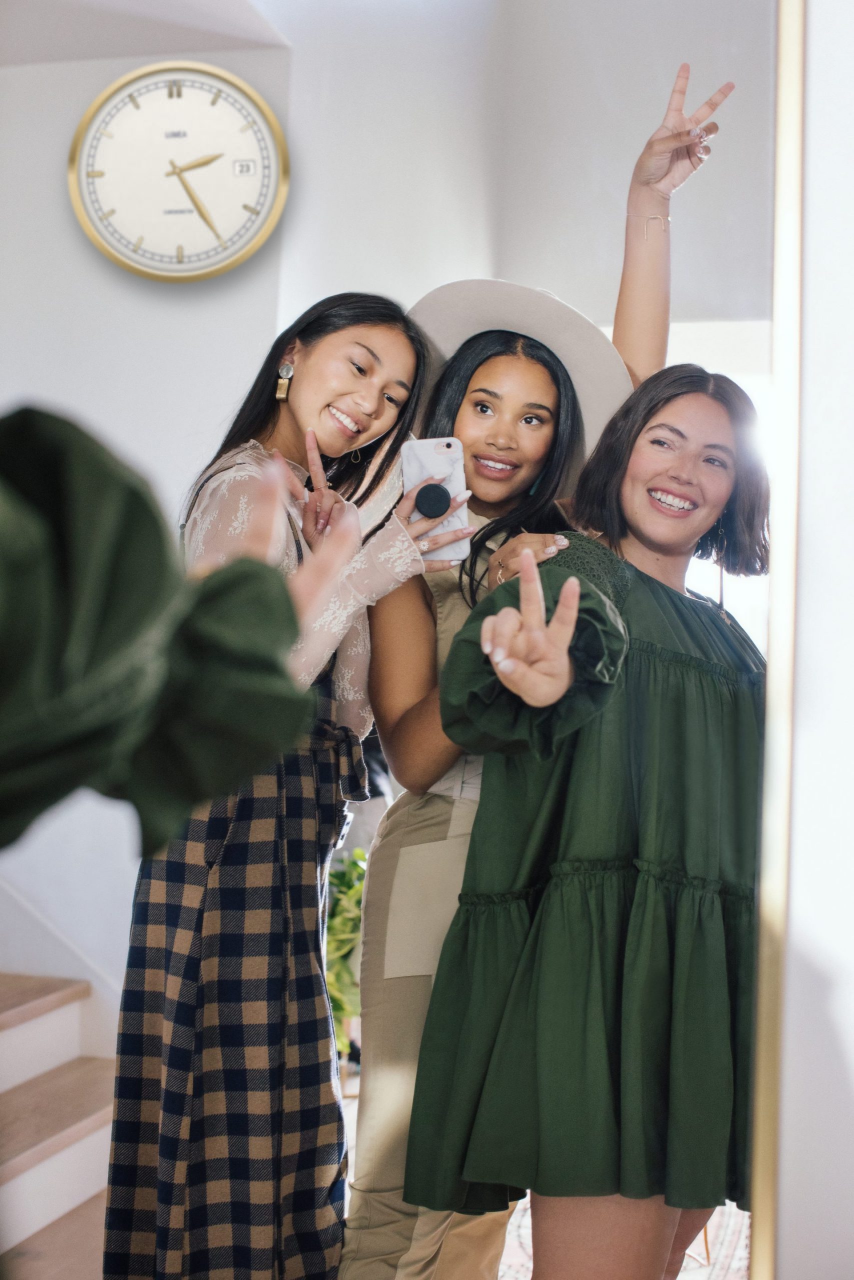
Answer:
h=2 m=25
